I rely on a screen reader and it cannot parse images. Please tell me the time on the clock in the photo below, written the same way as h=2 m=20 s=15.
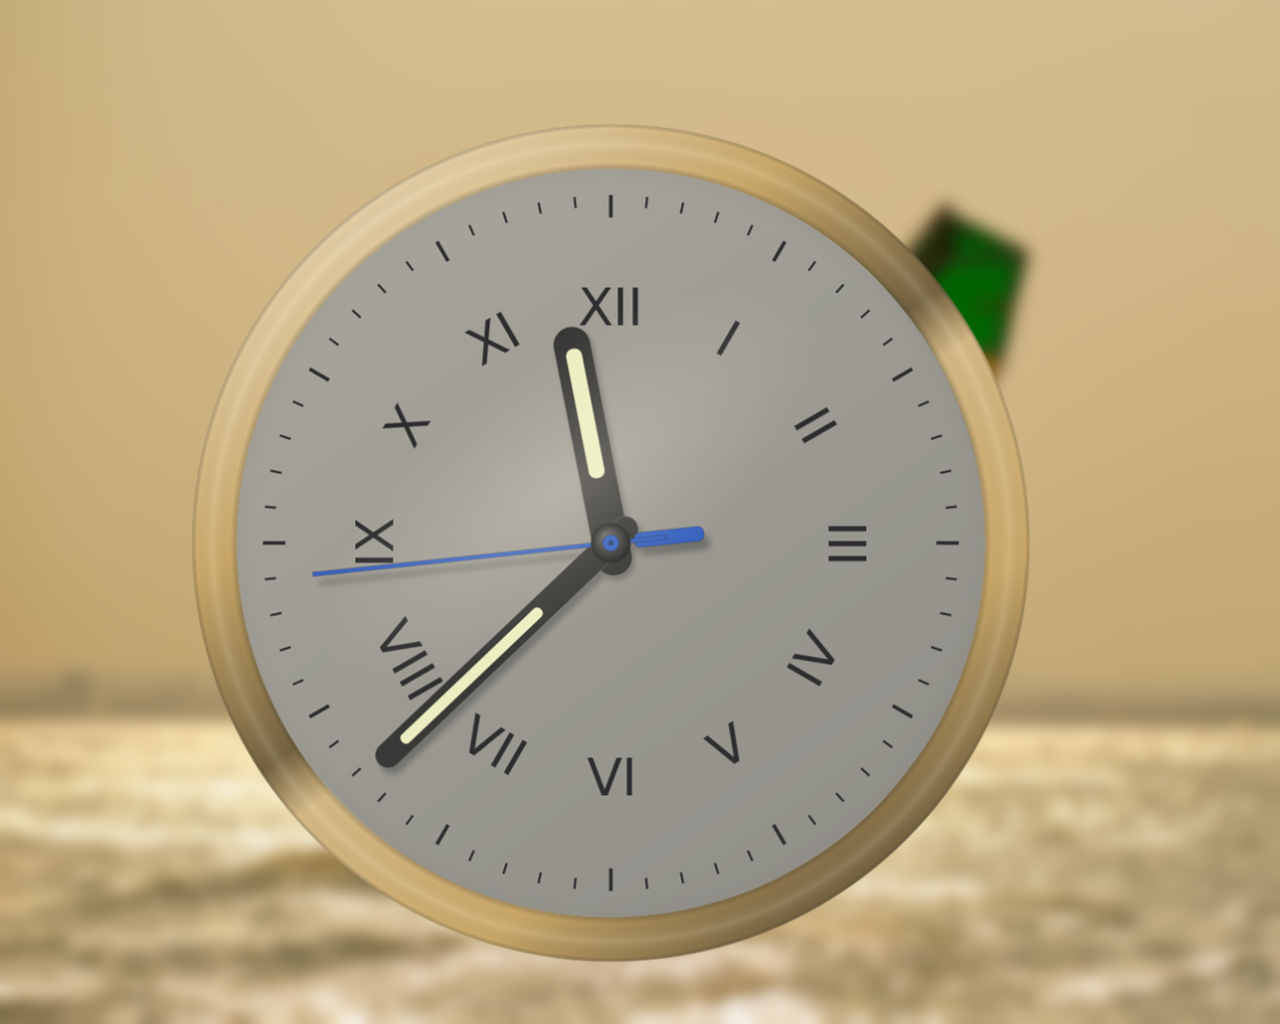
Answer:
h=11 m=37 s=44
